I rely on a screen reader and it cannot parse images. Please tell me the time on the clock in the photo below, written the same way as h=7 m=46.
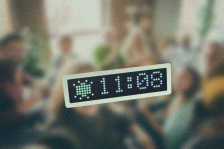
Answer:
h=11 m=8
